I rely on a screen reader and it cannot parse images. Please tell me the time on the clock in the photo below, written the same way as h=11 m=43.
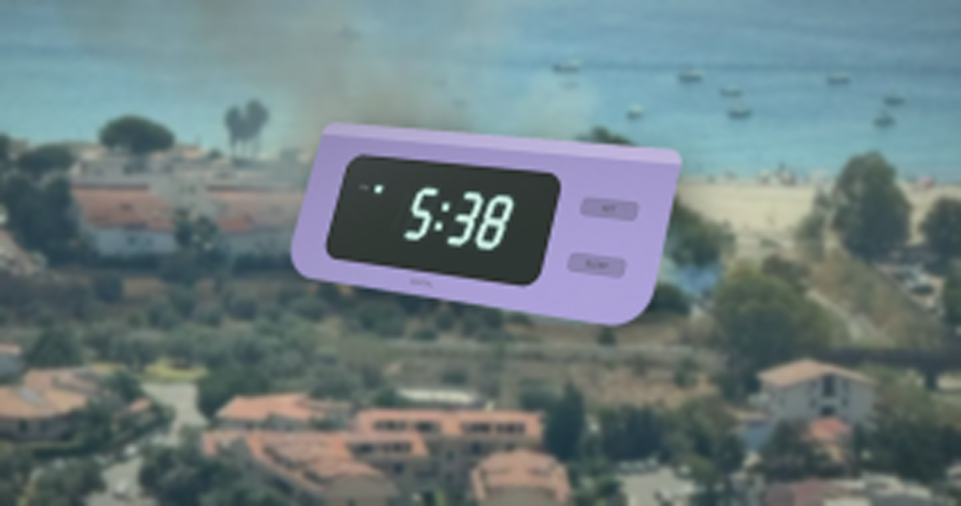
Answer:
h=5 m=38
